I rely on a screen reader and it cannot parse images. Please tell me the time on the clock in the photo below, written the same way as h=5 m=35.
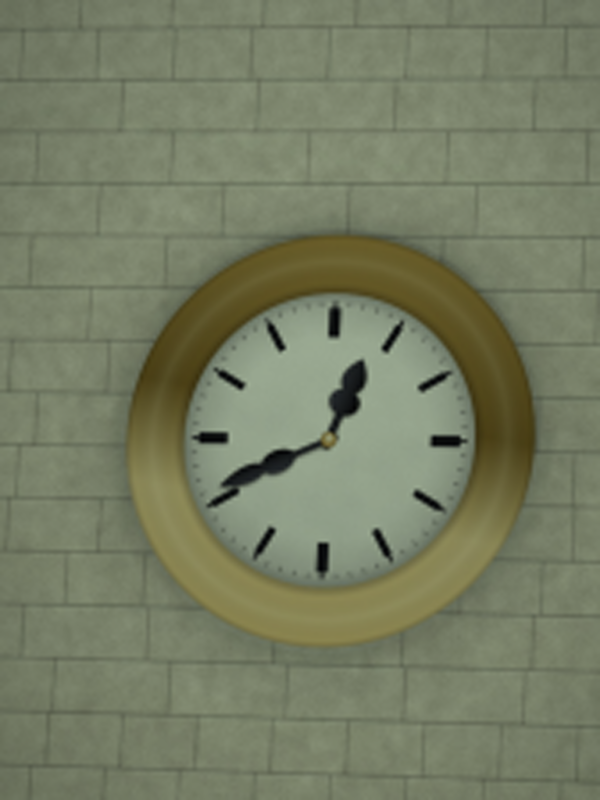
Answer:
h=12 m=41
